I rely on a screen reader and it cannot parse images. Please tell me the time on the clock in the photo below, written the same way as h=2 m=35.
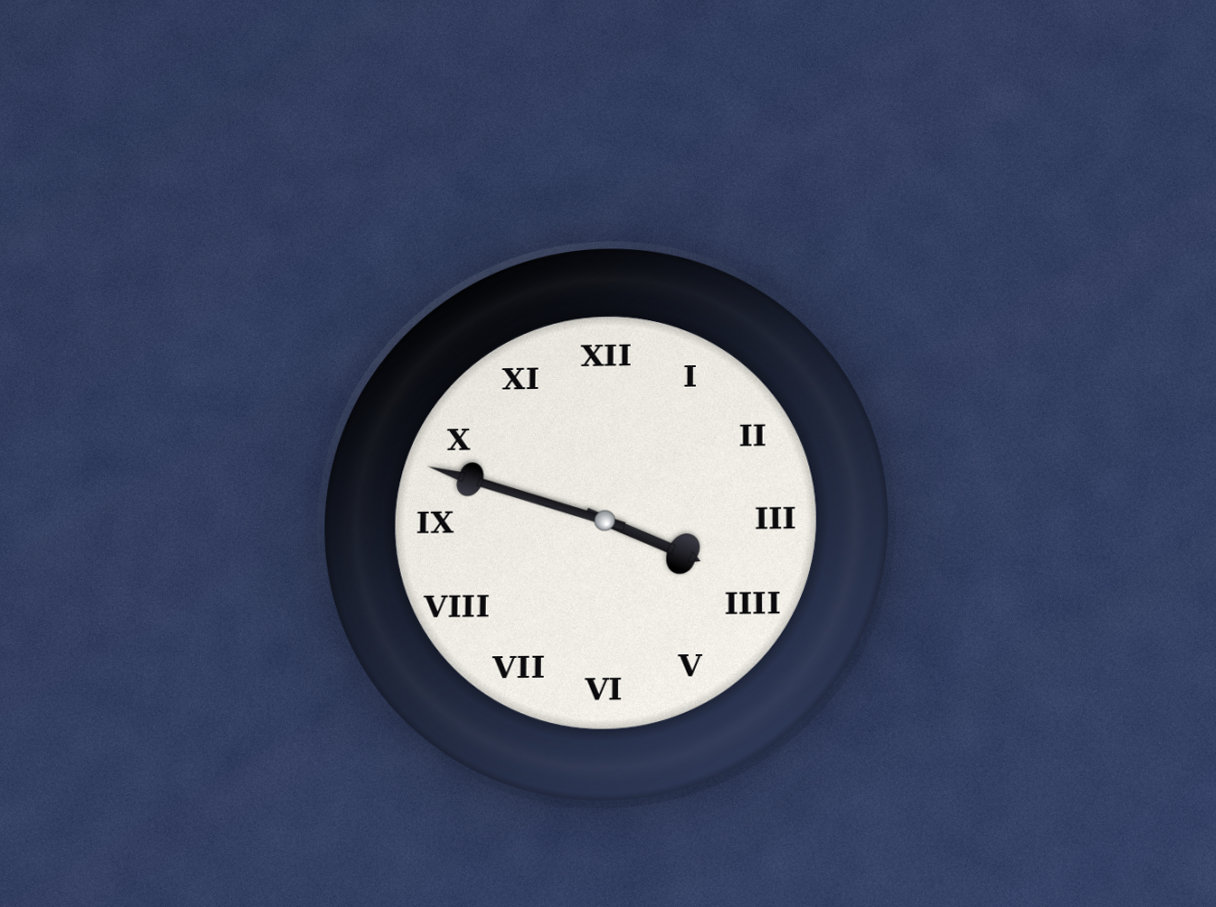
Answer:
h=3 m=48
